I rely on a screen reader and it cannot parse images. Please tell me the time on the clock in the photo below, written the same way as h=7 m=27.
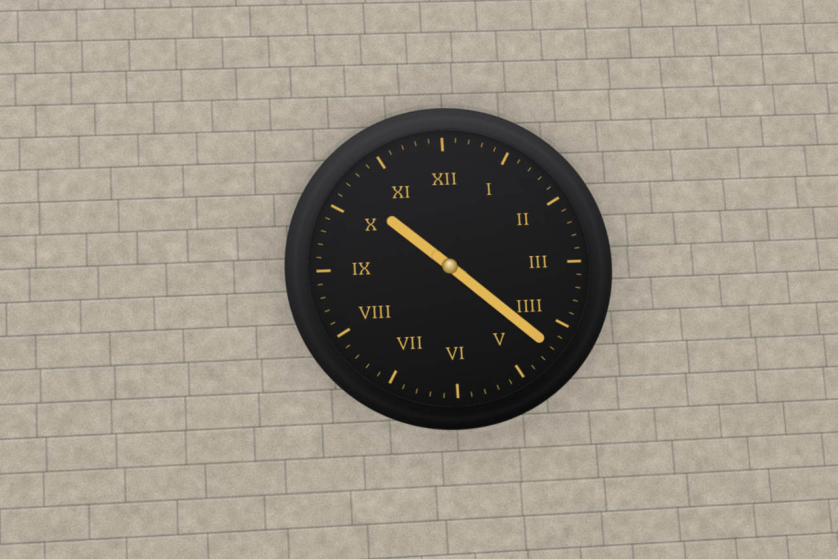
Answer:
h=10 m=22
